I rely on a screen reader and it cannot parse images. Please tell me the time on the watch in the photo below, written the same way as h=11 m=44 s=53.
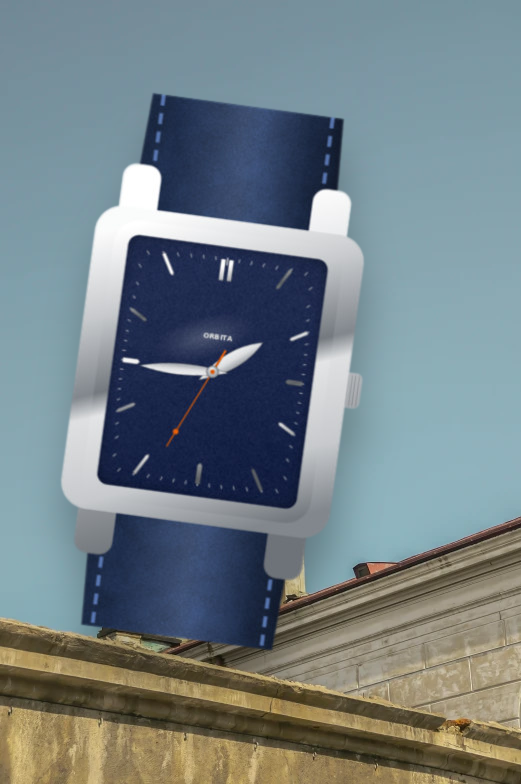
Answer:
h=1 m=44 s=34
